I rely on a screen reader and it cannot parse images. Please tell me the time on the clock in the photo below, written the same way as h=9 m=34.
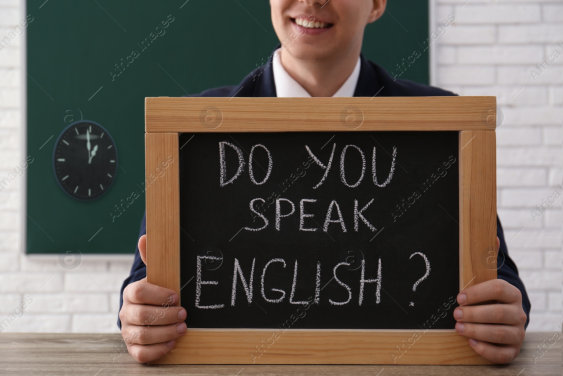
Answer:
h=12 m=59
